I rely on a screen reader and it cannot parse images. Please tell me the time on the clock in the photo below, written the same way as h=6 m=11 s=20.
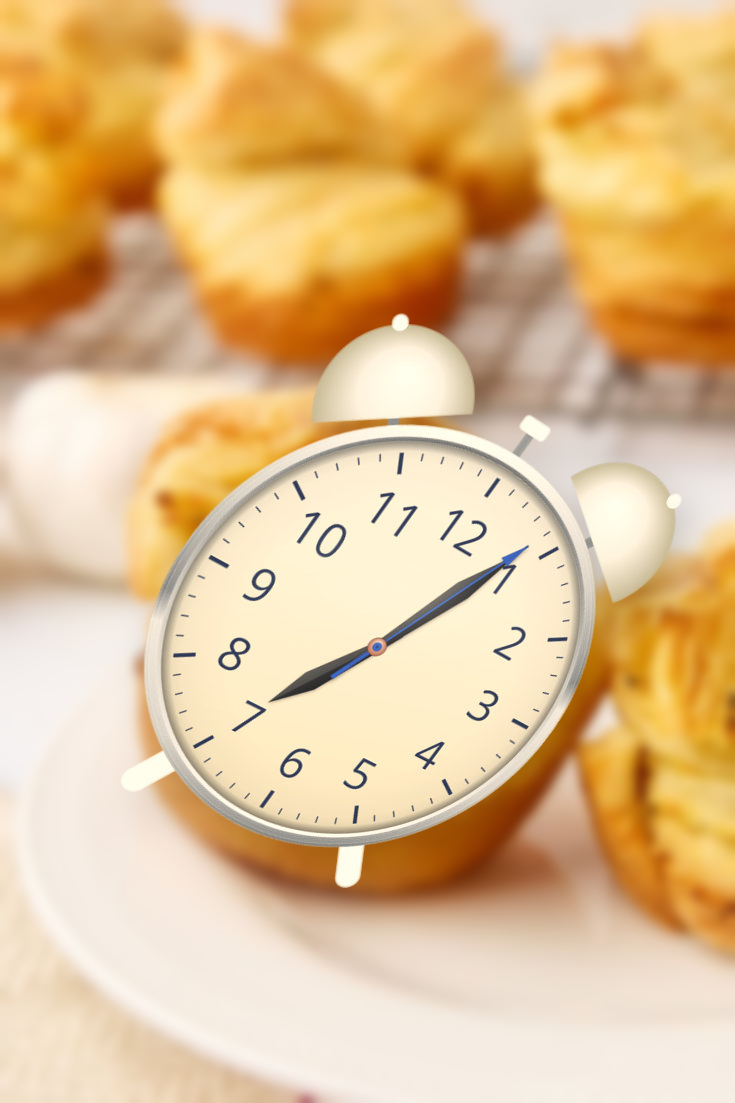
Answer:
h=7 m=4 s=4
